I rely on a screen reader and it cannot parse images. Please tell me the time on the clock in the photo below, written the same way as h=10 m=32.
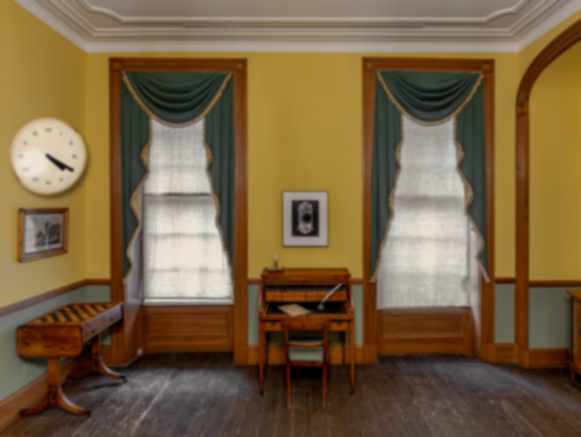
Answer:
h=4 m=20
